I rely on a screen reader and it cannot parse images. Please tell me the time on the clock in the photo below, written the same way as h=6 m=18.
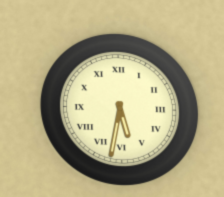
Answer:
h=5 m=32
